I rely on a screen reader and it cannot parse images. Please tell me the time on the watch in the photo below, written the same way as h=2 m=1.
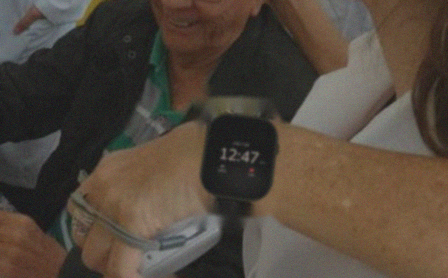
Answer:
h=12 m=47
